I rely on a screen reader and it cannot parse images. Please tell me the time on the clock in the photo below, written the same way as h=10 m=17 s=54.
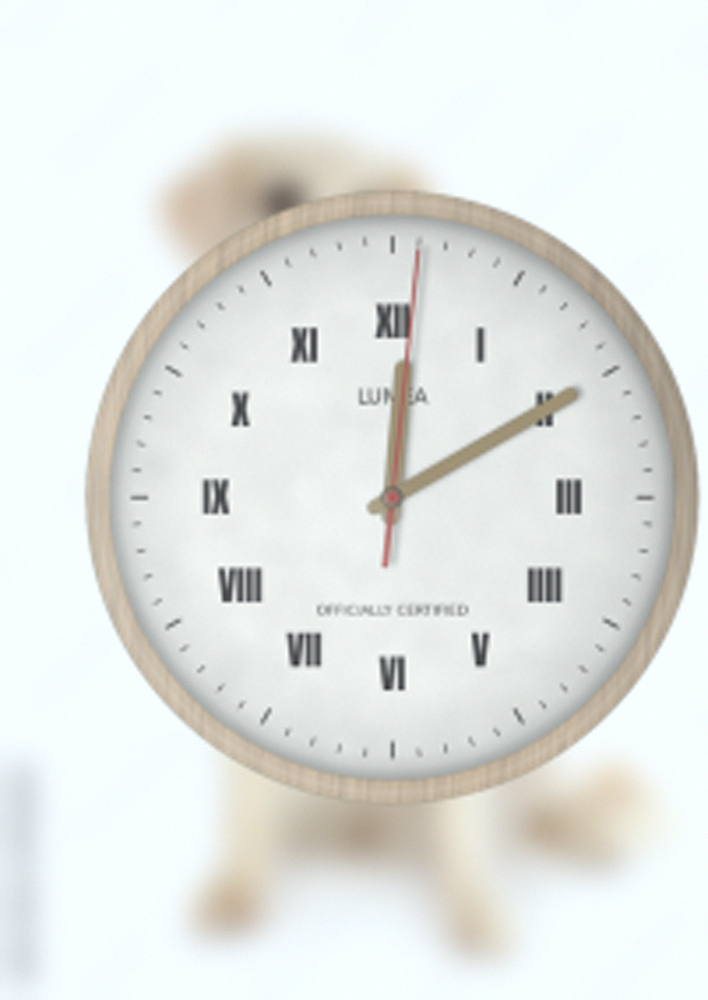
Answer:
h=12 m=10 s=1
